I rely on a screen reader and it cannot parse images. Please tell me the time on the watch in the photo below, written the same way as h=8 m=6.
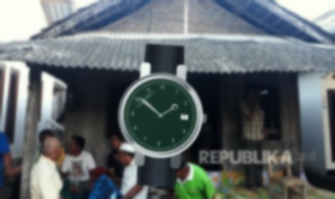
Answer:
h=1 m=51
